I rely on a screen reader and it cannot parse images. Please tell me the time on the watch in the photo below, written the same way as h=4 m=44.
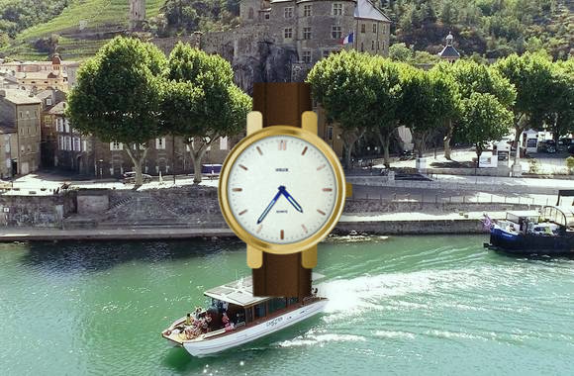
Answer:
h=4 m=36
